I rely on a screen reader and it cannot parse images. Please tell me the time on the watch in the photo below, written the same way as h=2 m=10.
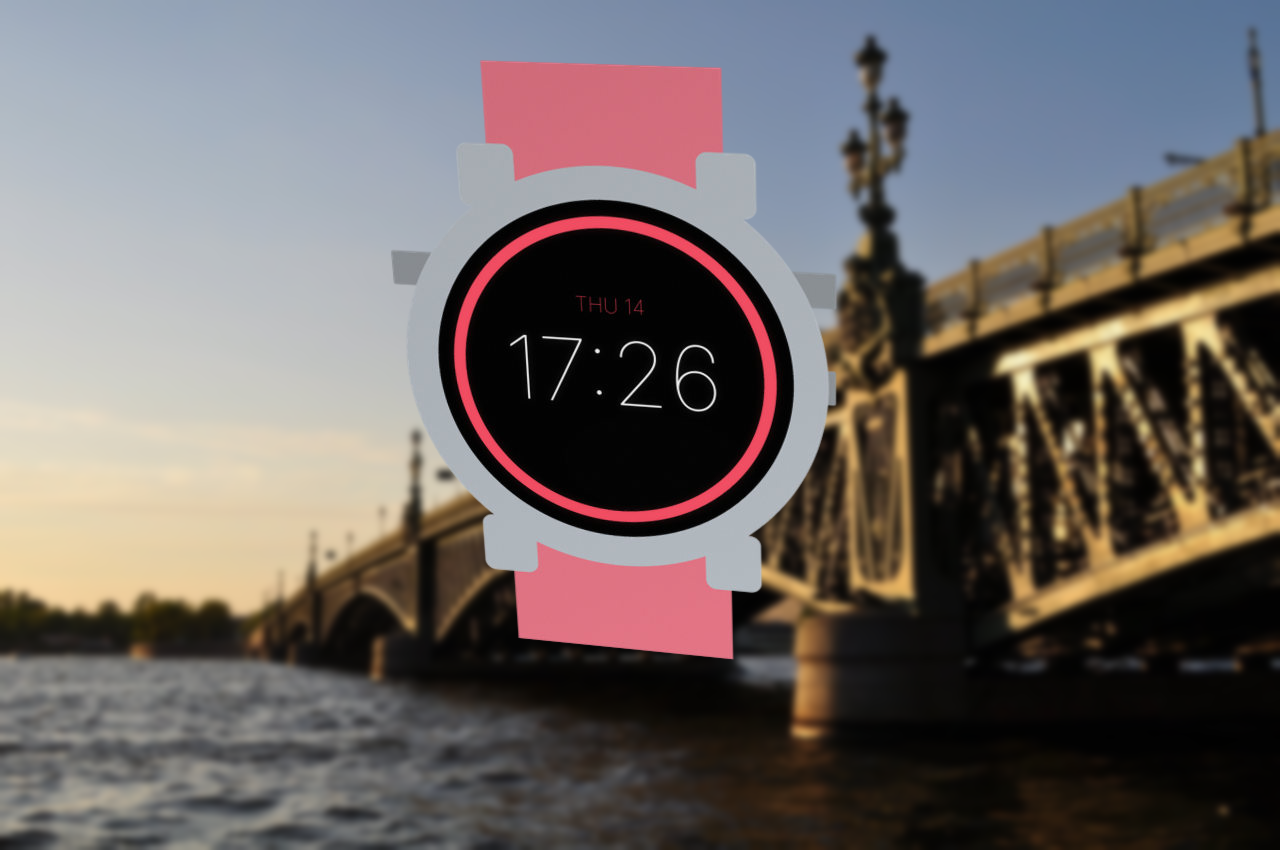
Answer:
h=17 m=26
